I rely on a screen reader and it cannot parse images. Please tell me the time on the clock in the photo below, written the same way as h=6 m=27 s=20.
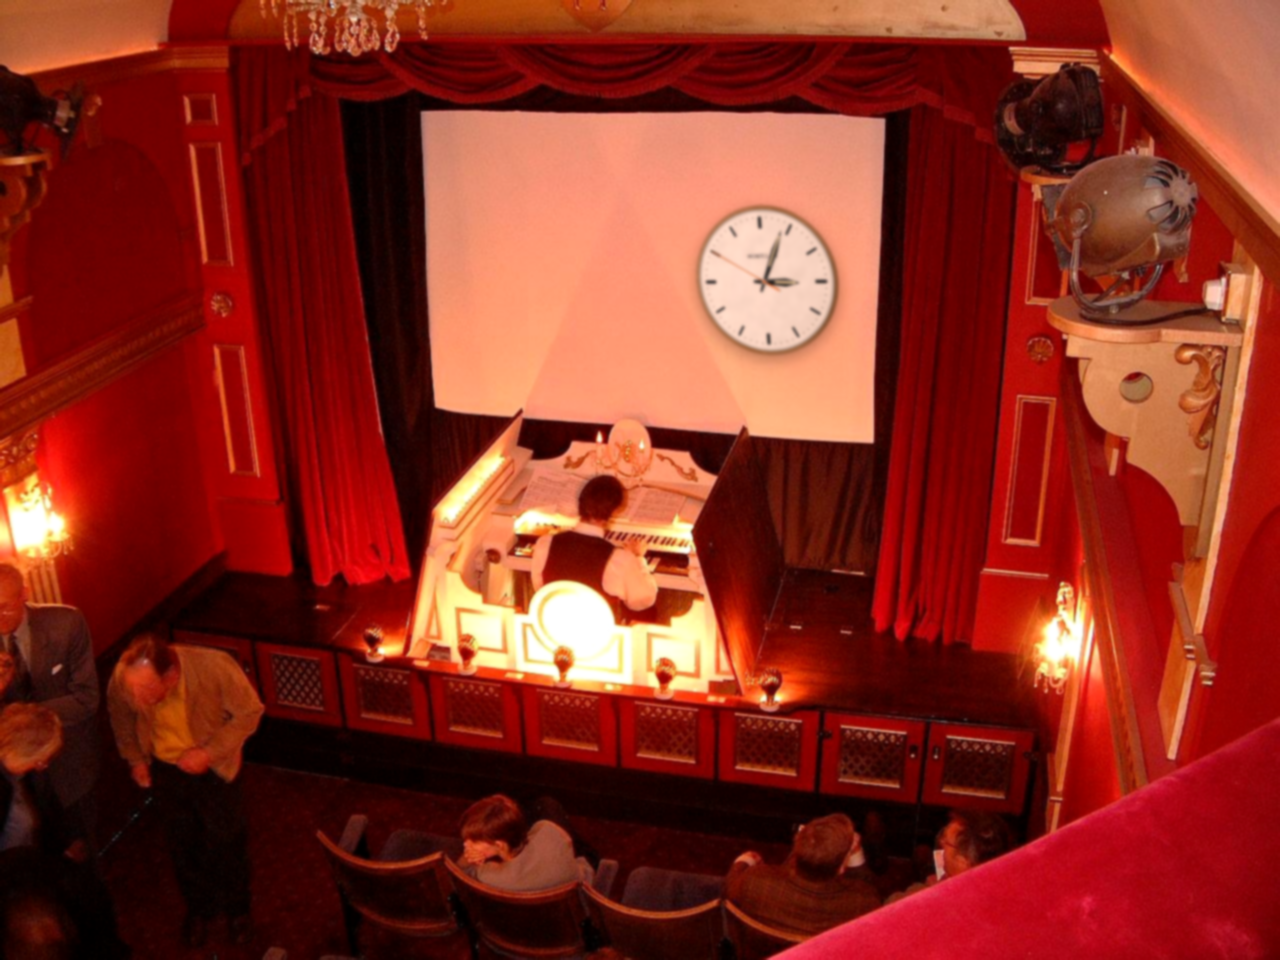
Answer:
h=3 m=3 s=50
